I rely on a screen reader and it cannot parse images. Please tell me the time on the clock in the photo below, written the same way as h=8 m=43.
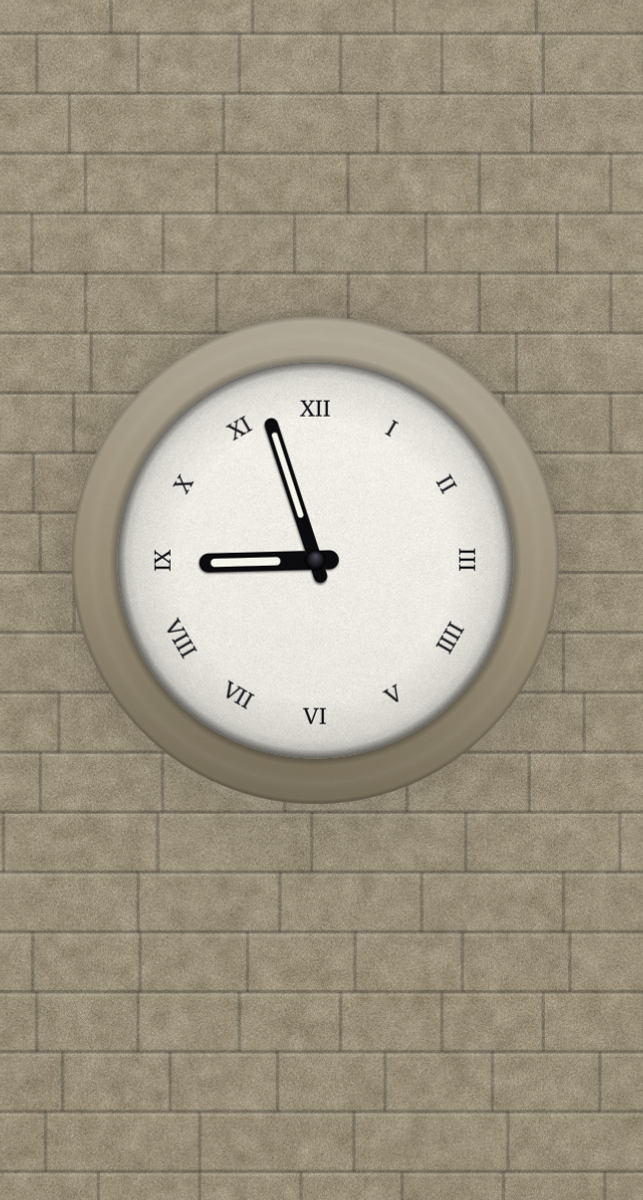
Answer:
h=8 m=57
